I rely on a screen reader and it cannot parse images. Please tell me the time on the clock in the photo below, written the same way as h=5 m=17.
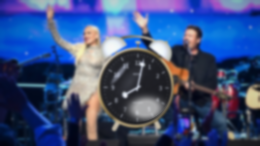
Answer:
h=8 m=2
